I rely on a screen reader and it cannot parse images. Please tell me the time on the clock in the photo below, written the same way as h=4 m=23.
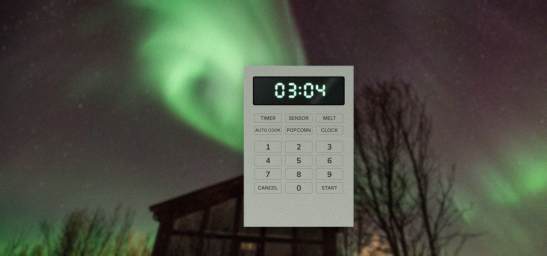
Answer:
h=3 m=4
